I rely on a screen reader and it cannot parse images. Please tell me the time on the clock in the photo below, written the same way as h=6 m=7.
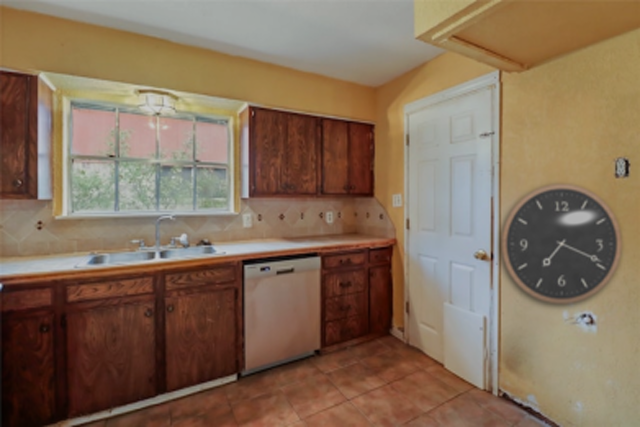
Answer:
h=7 m=19
